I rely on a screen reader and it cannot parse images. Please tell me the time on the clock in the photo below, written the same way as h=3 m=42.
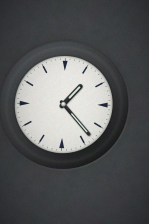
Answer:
h=1 m=23
